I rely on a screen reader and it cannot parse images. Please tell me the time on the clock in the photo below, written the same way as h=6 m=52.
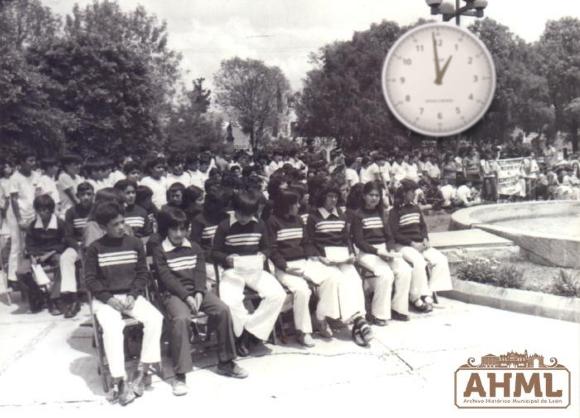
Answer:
h=12 m=59
